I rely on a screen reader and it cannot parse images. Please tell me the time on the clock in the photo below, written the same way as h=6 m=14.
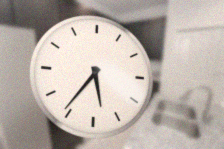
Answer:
h=5 m=36
